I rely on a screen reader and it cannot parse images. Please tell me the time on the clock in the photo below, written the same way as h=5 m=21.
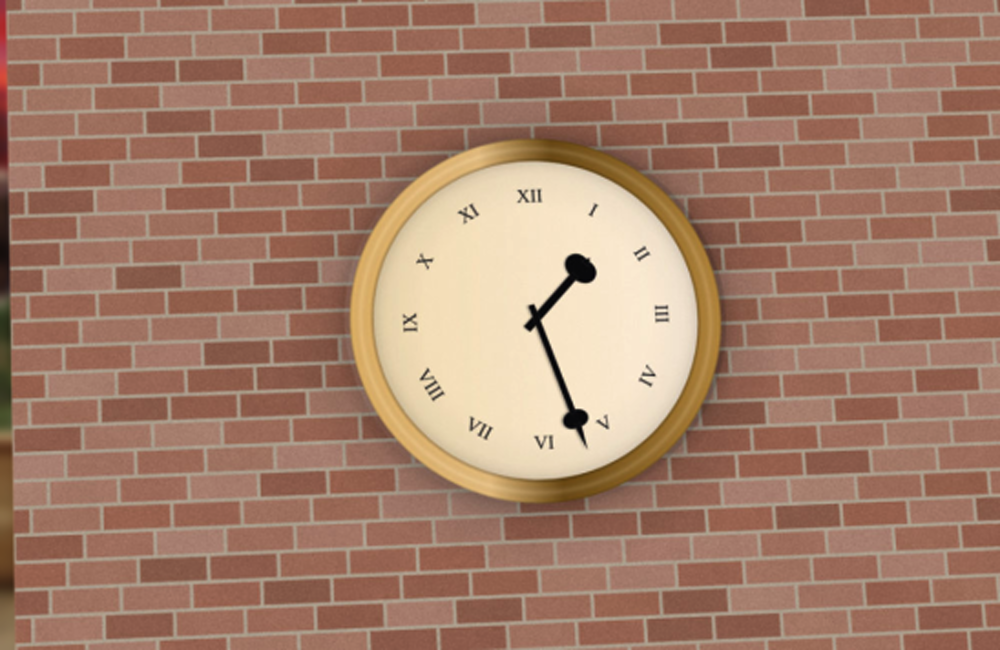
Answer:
h=1 m=27
